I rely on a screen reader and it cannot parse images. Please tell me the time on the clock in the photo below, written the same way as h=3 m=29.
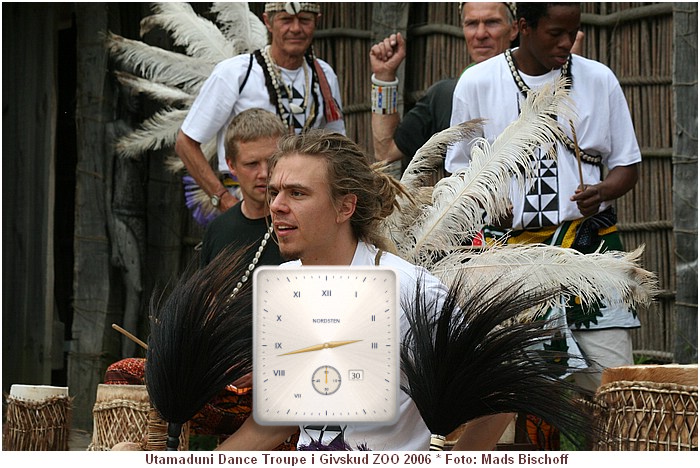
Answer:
h=2 m=43
